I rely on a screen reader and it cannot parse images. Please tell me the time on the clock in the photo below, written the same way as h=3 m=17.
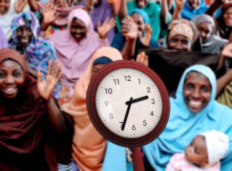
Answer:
h=2 m=34
